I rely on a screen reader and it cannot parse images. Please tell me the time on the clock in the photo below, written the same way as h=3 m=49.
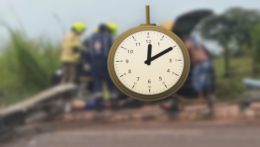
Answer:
h=12 m=10
